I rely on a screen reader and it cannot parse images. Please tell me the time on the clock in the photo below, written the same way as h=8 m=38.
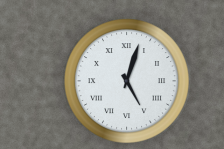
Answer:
h=5 m=3
